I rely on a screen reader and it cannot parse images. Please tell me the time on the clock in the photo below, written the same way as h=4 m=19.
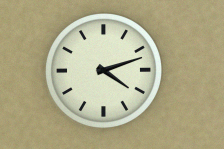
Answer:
h=4 m=12
